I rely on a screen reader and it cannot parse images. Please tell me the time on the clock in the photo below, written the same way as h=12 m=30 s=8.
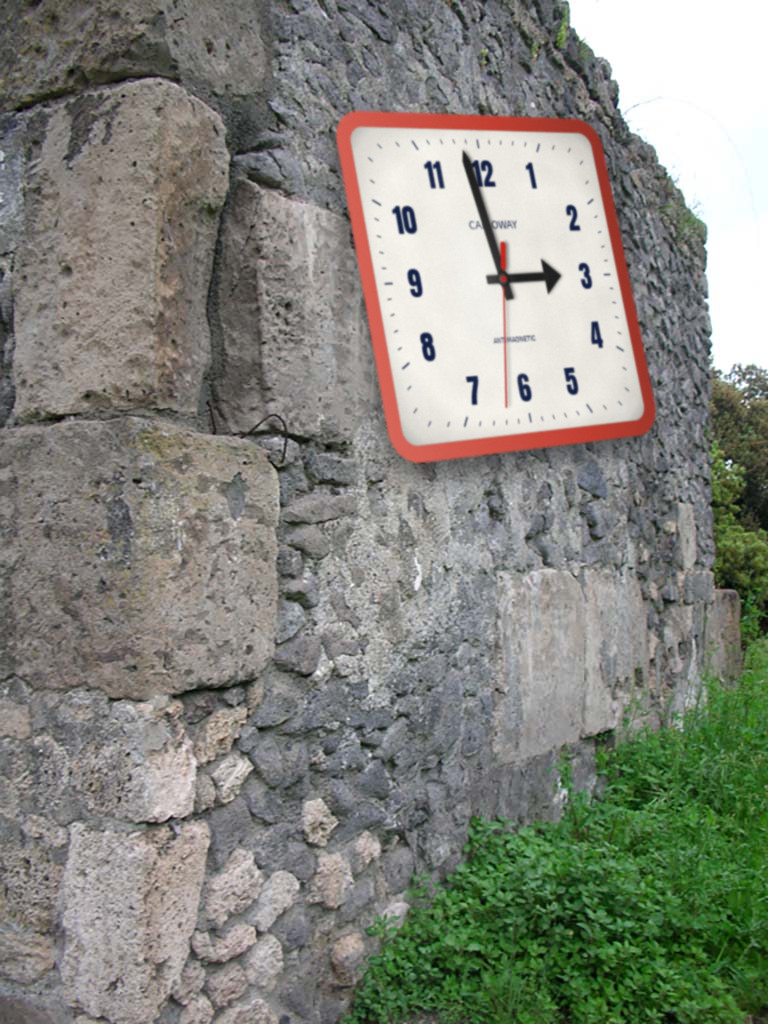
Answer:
h=2 m=58 s=32
